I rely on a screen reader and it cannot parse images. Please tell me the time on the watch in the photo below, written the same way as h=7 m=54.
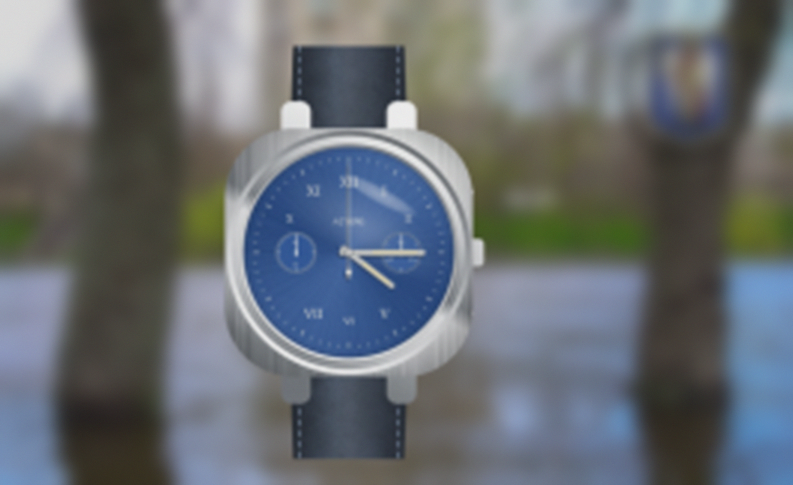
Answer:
h=4 m=15
